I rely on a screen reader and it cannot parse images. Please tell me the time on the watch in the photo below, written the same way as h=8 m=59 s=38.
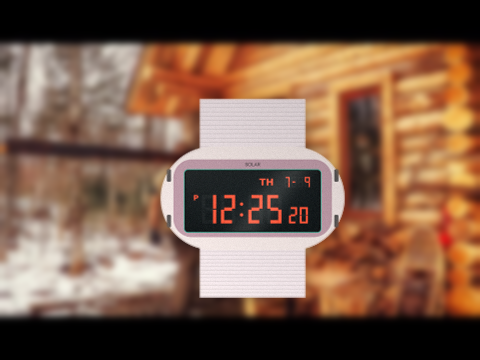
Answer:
h=12 m=25 s=20
